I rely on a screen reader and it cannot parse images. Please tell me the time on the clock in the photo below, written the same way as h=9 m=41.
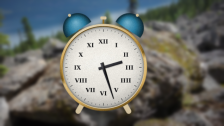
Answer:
h=2 m=27
